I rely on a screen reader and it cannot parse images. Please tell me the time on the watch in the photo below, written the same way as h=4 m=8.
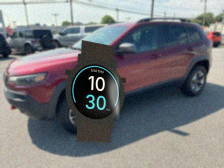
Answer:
h=10 m=30
